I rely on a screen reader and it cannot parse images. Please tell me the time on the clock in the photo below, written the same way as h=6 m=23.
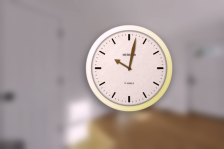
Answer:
h=10 m=2
